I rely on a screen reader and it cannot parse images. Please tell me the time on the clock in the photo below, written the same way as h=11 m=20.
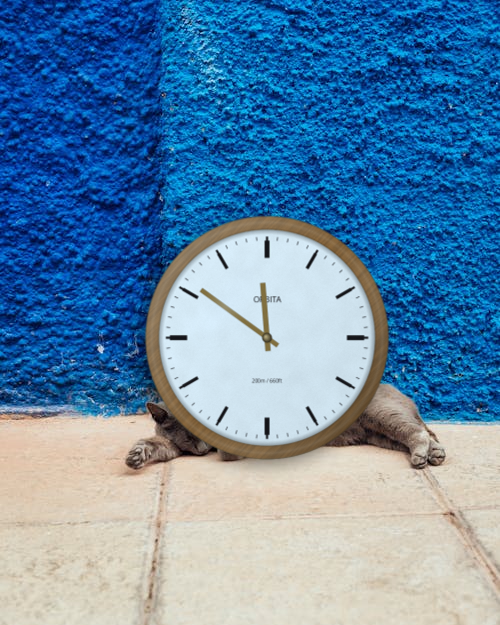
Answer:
h=11 m=51
